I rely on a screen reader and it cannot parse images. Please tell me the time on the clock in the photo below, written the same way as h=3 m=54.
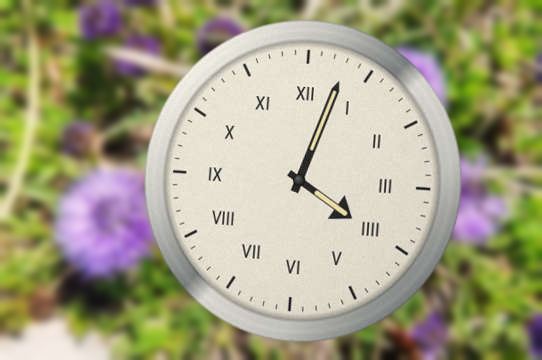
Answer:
h=4 m=3
